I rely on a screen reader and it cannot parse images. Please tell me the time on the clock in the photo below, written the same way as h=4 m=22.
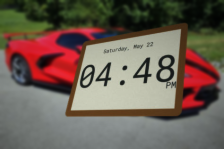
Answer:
h=4 m=48
